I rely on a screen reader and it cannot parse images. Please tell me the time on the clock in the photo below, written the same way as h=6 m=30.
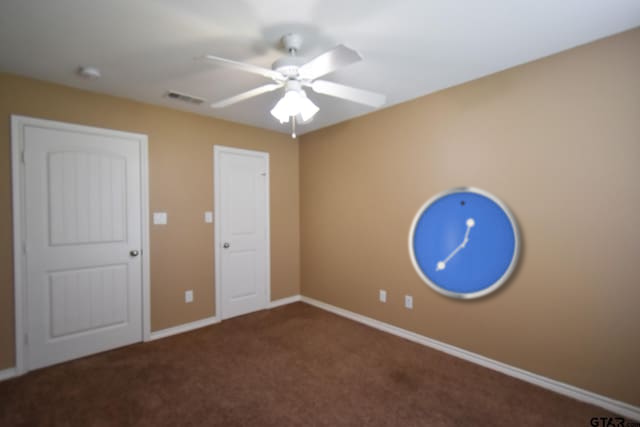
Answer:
h=12 m=38
